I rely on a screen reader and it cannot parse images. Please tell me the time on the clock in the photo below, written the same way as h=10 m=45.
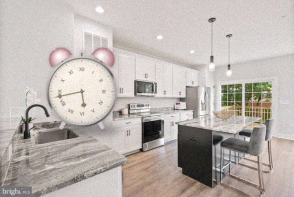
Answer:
h=5 m=43
